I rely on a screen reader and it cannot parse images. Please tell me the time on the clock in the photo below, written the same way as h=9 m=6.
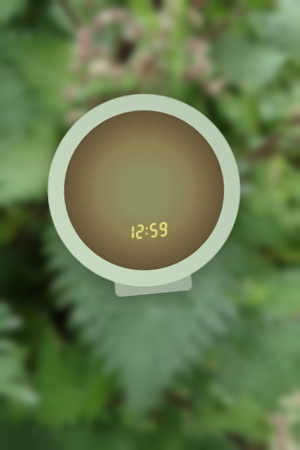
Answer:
h=12 m=59
